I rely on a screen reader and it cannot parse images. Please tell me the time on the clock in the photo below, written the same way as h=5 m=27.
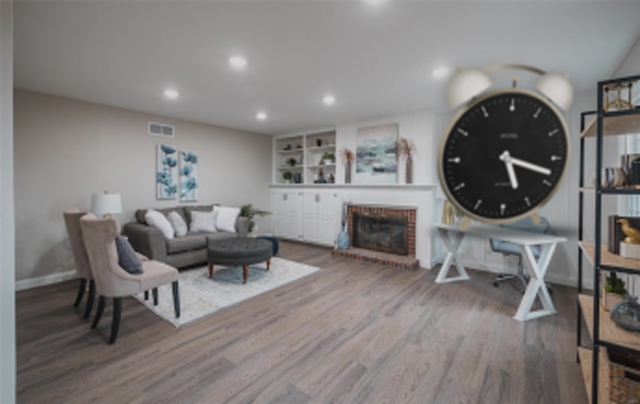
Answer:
h=5 m=18
